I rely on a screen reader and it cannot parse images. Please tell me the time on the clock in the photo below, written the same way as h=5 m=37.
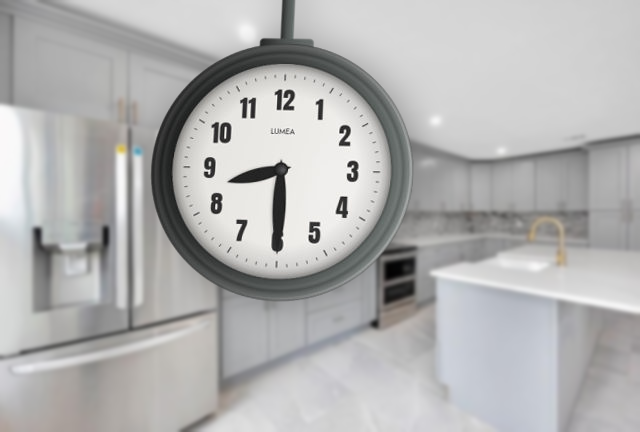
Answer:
h=8 m=30
